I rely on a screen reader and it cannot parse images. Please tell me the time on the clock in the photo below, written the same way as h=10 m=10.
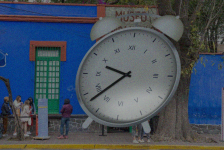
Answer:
h=9 m=38
